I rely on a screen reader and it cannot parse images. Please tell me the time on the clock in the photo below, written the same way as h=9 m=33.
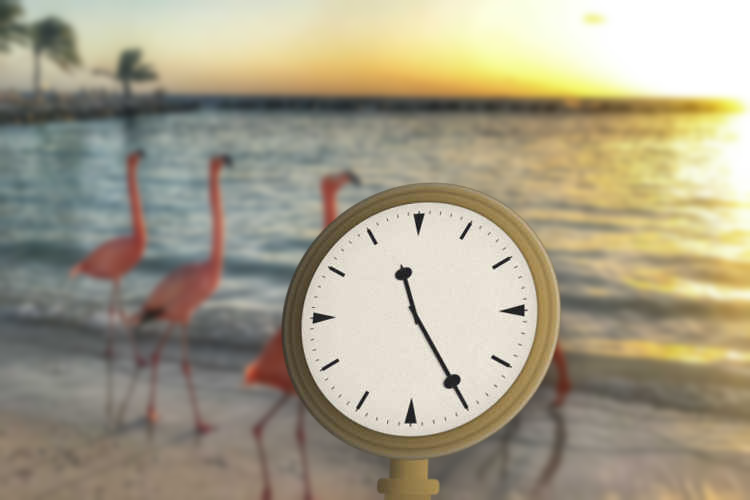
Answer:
h=11 m=25
